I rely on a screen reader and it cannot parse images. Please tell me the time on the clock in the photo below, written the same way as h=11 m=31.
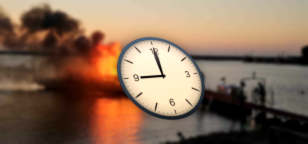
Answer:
h=9 m=0
